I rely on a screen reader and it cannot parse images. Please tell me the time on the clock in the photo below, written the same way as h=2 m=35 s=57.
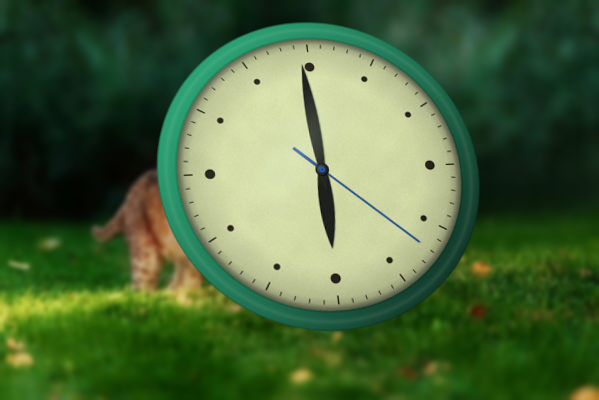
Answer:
h=5 m=59 s=22
